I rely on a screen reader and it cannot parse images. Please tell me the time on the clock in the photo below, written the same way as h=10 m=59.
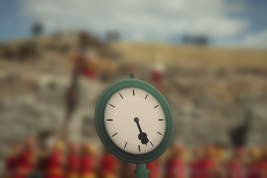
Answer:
h=5 m=27
